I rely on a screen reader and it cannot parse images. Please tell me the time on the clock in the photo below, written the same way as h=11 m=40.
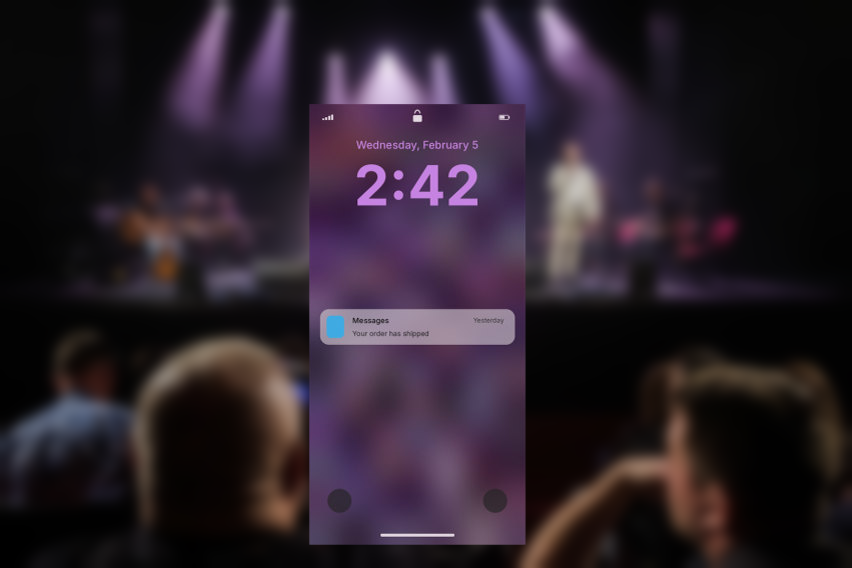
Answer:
h=2 m=42
